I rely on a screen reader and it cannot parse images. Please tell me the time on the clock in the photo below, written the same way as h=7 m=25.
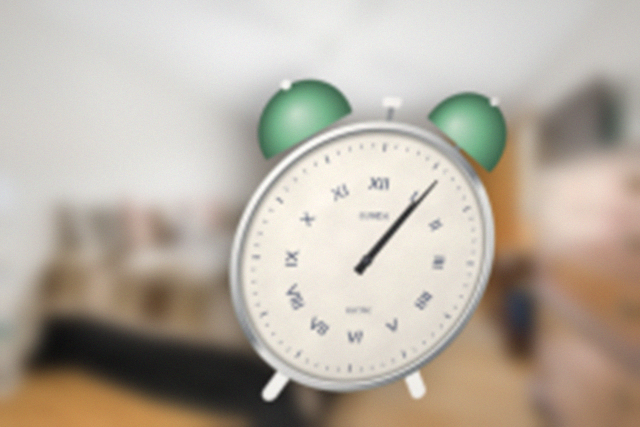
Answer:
h=1 m=6
